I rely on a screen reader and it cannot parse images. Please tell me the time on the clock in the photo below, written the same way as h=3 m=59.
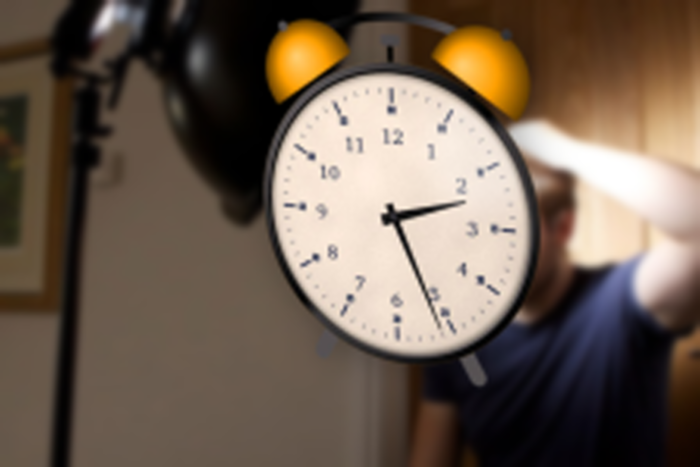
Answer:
h=2 m=26
